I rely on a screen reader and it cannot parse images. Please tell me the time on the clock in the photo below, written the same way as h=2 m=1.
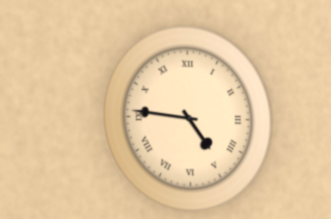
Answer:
h=4 m=46
